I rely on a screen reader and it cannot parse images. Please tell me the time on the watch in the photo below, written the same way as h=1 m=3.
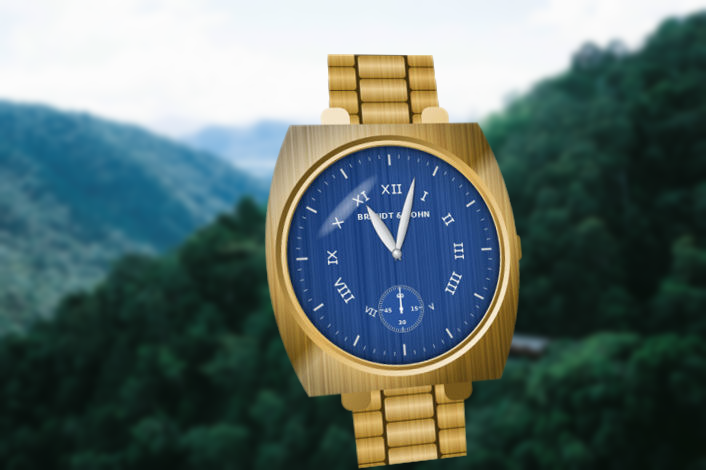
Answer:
h=11 m=3
